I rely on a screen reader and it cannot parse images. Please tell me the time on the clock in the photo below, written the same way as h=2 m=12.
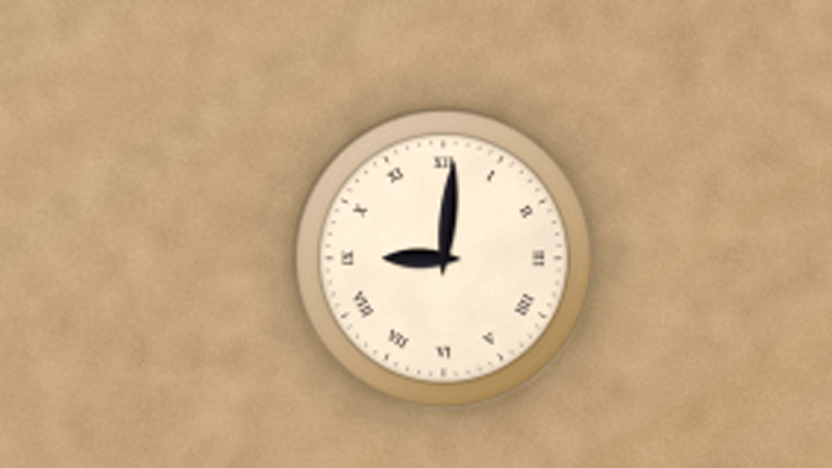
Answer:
h=9 m=1
